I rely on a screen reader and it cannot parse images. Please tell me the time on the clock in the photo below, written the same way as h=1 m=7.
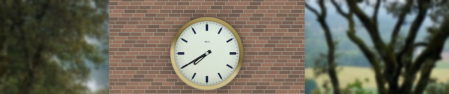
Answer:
h=7 m=40
